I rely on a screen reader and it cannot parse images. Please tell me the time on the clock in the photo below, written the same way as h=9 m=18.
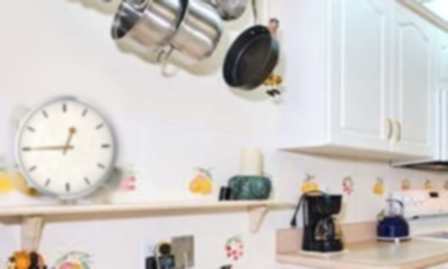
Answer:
h=12 m=45
